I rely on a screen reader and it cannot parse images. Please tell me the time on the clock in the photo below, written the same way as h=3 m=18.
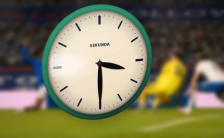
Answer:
h=3 m=30
